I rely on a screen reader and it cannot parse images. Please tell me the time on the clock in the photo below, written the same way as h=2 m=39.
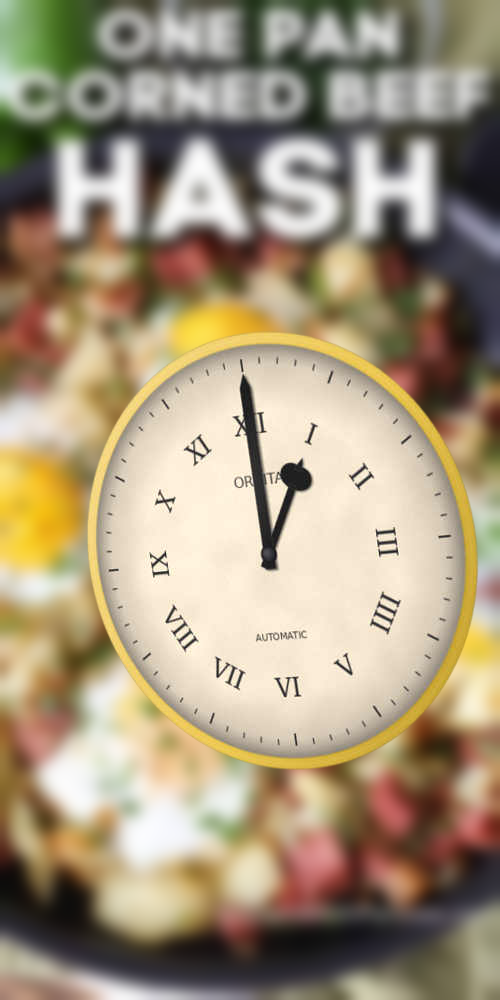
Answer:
h=1 m=0
